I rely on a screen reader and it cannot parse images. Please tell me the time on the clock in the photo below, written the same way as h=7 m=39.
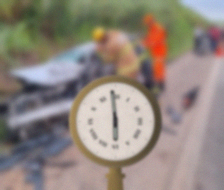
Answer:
h=5 m=59
